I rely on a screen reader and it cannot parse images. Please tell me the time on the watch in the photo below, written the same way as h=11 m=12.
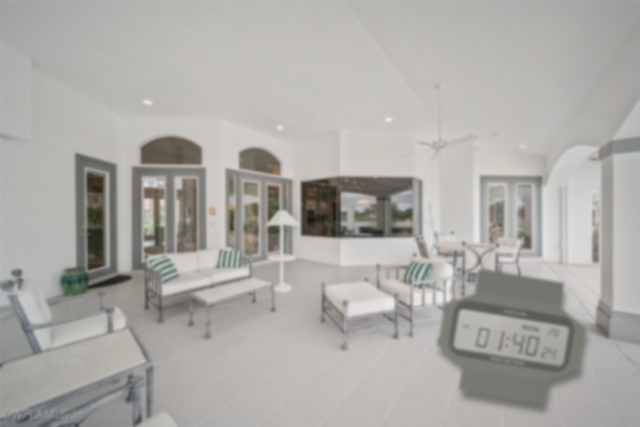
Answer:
h=1 m=40
